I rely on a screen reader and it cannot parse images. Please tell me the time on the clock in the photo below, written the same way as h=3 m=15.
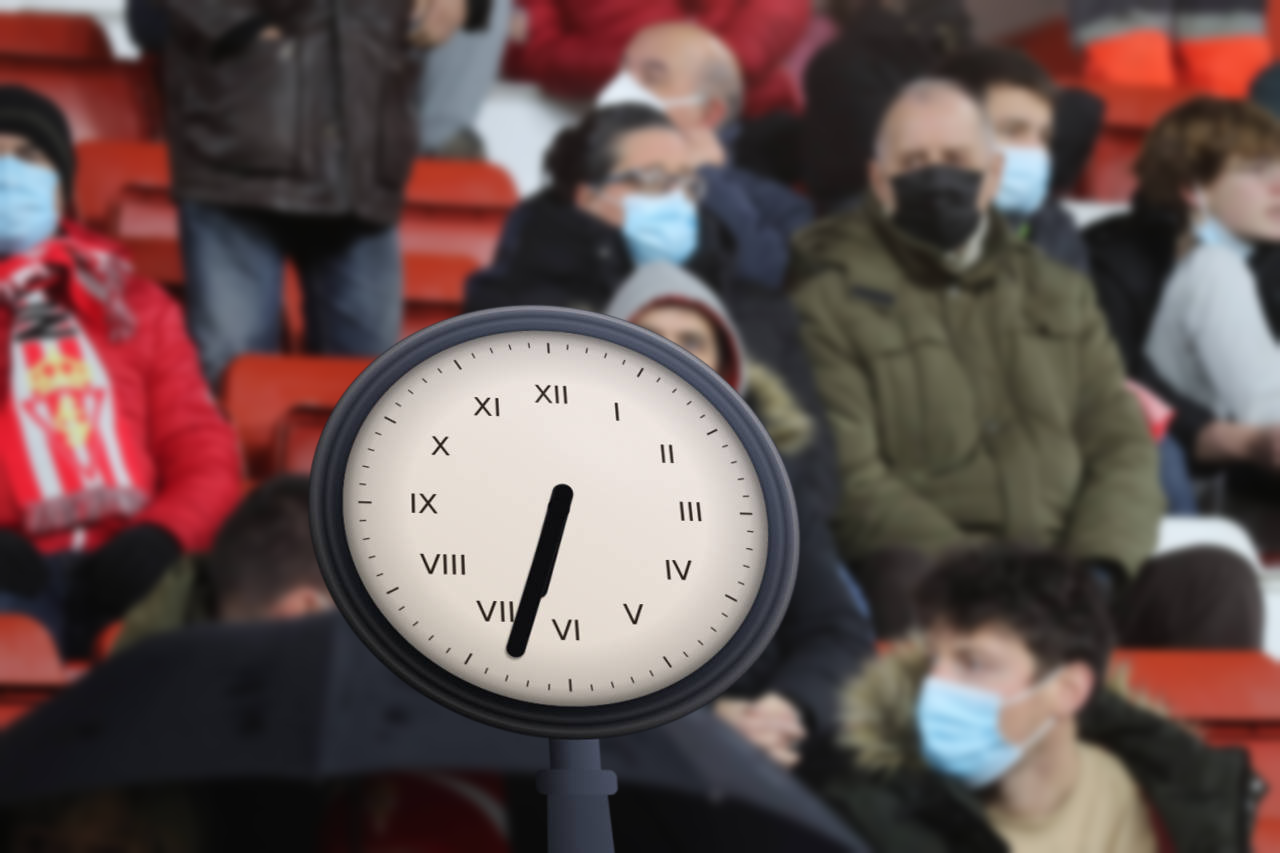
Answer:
h=6 m=33
